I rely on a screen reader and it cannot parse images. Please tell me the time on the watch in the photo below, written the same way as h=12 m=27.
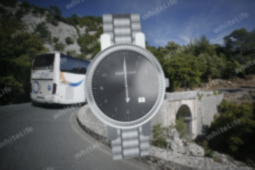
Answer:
h=6 m=0
